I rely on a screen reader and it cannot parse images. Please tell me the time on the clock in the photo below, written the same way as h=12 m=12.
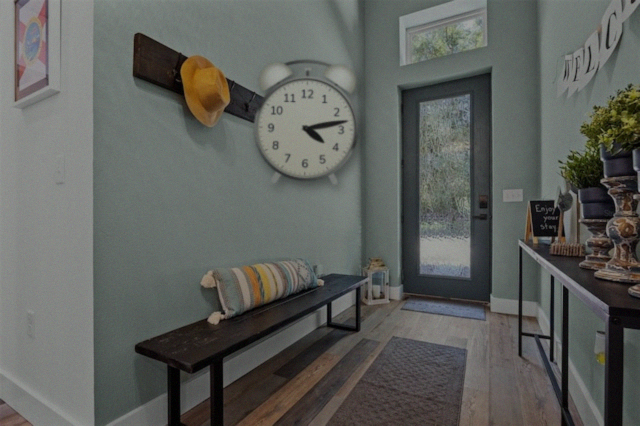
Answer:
h=4 m=13
